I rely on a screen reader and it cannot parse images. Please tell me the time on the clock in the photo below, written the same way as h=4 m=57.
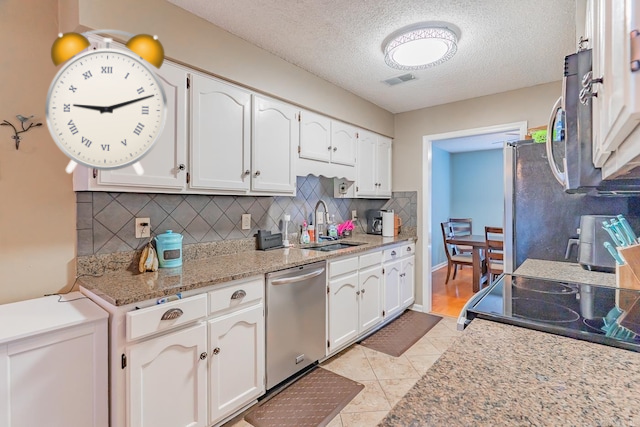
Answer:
h=9 m=12
